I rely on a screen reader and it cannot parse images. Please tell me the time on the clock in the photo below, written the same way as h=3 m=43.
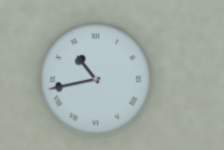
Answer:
h=10 m=43
